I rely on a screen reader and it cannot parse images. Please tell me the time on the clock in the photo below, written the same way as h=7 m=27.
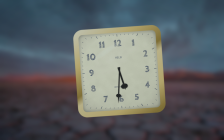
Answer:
h=5 m=31
